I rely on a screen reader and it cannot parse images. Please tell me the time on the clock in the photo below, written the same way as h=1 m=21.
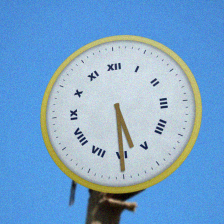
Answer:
h=5 m=30
